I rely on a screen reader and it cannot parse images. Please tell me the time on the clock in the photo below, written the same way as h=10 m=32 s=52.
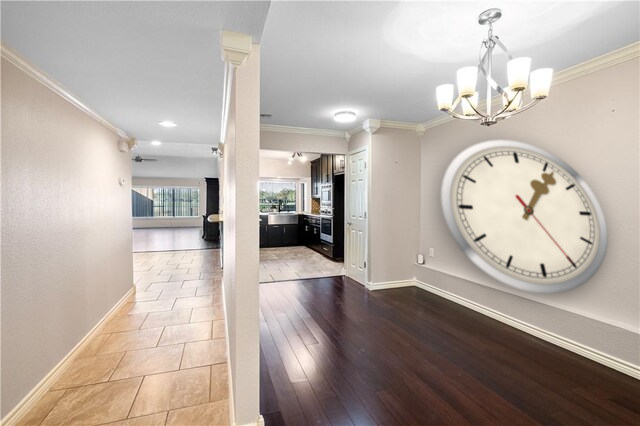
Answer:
h=1 m=6 s=25
